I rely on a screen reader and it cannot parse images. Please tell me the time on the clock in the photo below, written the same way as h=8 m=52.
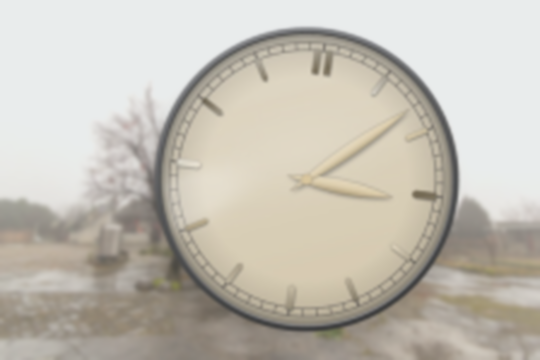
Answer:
h=3 m=8
